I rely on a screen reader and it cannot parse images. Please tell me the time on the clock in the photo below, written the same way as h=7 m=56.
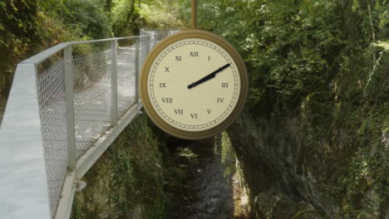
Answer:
h=2 m=10
